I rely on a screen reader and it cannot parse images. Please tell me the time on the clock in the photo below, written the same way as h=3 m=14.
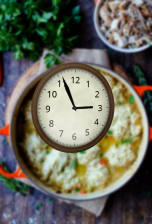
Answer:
h=2 m=56
